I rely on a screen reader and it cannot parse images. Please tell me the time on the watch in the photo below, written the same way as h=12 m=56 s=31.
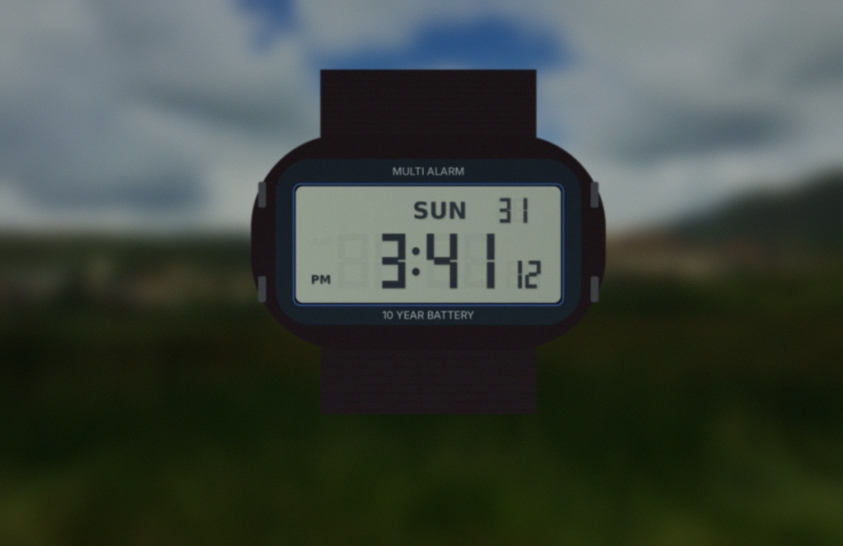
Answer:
h=3 m=41 s=12
